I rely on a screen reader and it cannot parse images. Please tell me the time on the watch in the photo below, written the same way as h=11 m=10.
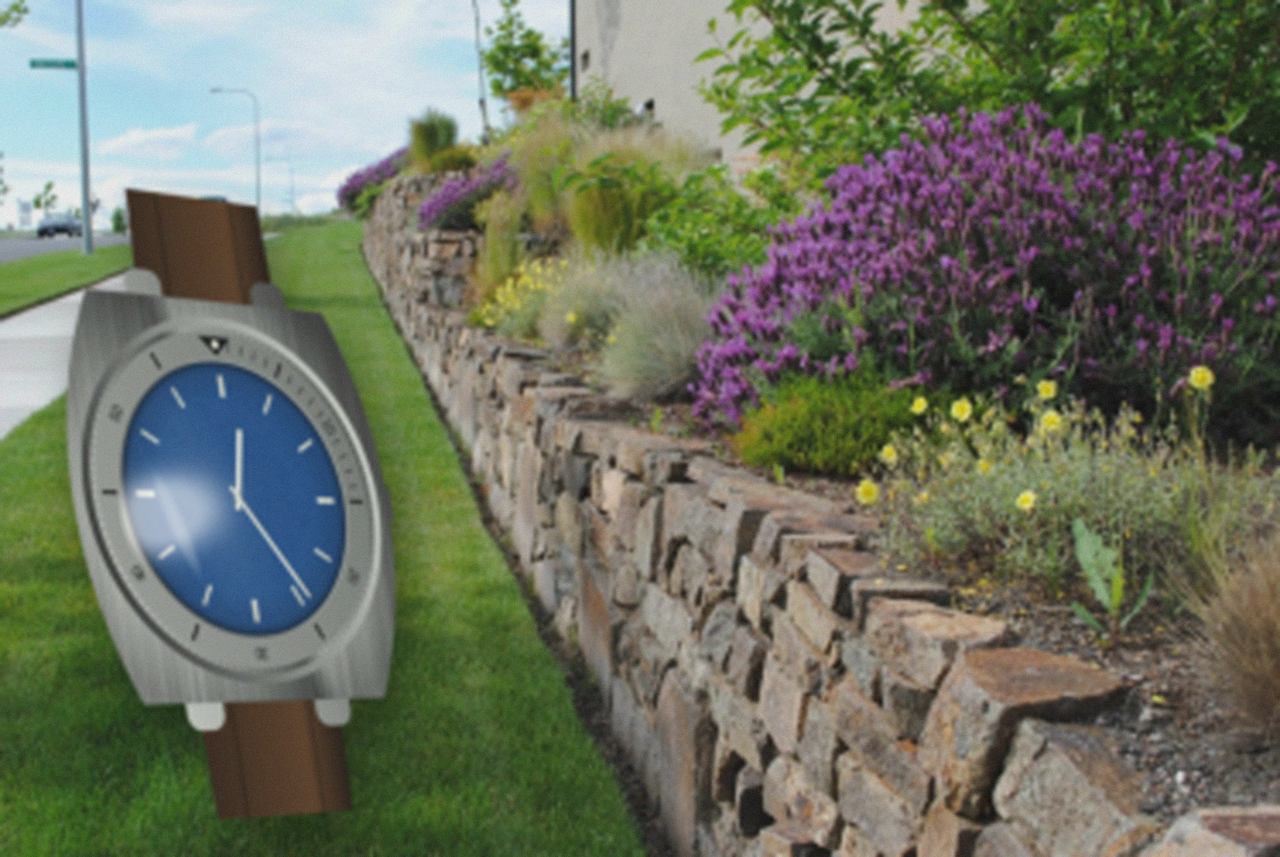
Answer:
h=12 m=24
